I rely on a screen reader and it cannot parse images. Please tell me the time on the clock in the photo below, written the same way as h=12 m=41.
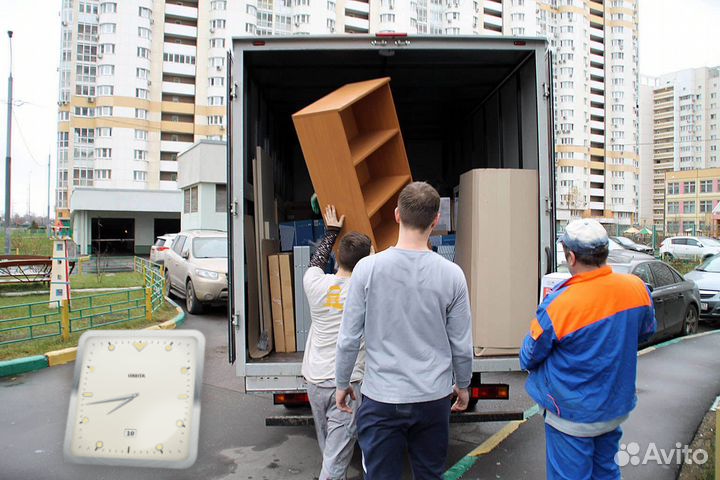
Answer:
h=7 m=43
